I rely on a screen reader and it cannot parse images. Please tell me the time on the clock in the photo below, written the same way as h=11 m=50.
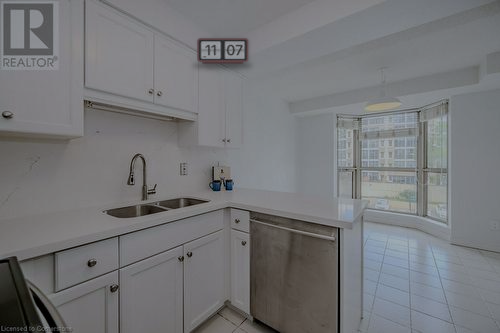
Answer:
h=11 m=7
